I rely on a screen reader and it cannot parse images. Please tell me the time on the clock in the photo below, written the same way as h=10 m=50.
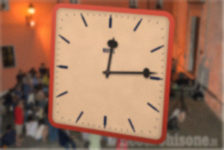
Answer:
h=12 m=14
